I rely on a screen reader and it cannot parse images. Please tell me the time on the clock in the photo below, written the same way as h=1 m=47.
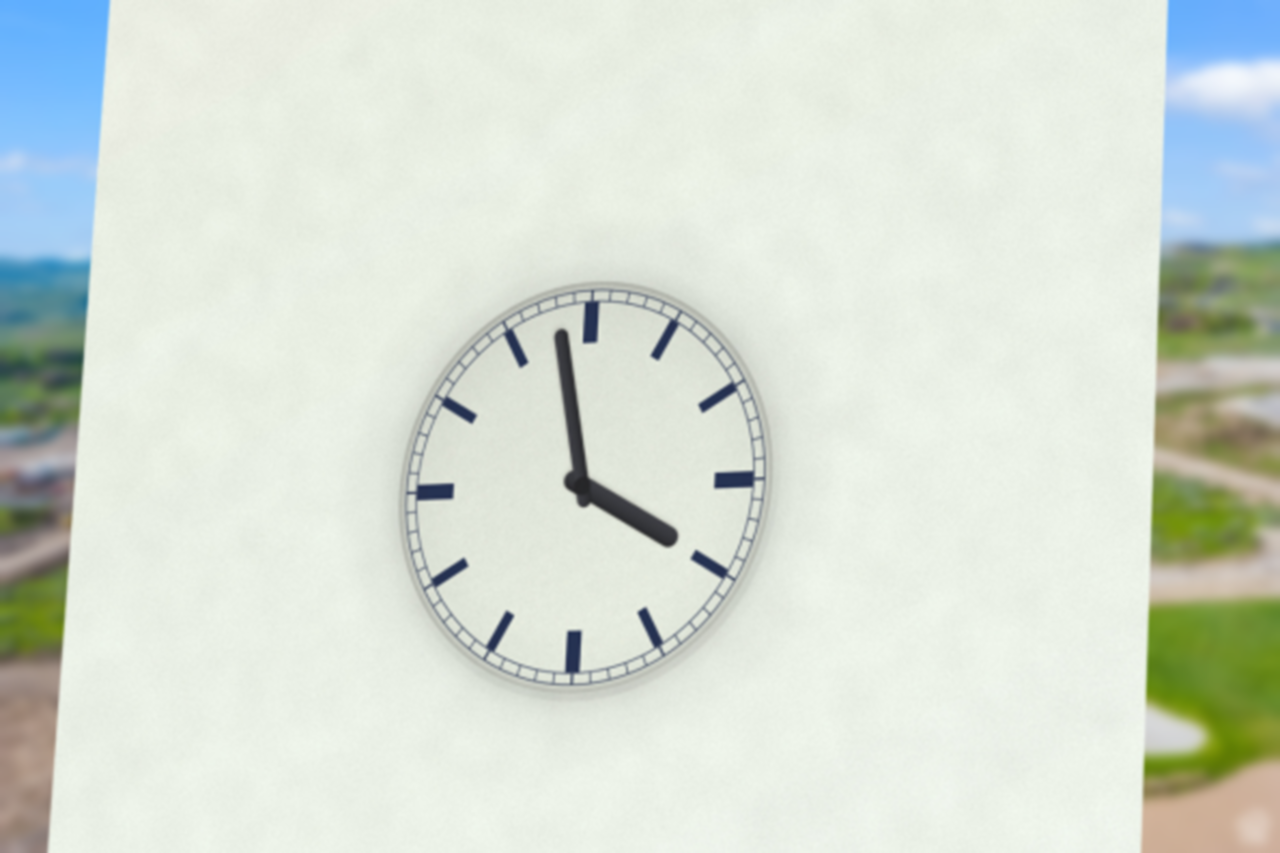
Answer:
h=3 m=58
